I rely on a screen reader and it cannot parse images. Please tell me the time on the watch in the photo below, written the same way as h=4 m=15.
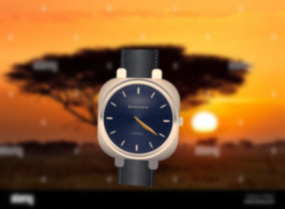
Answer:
h=4 m=21
